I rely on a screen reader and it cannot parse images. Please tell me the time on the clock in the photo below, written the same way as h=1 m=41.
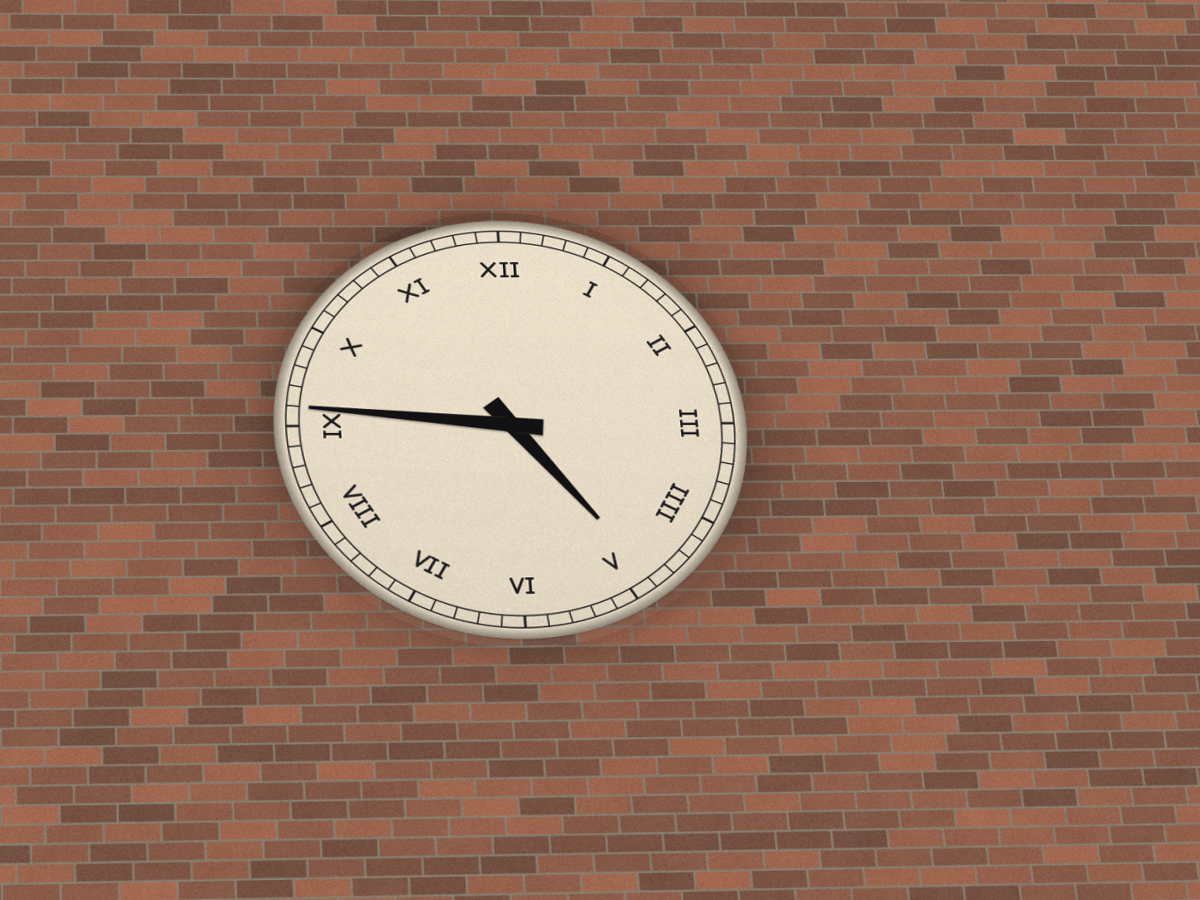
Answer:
h=4 m=46
